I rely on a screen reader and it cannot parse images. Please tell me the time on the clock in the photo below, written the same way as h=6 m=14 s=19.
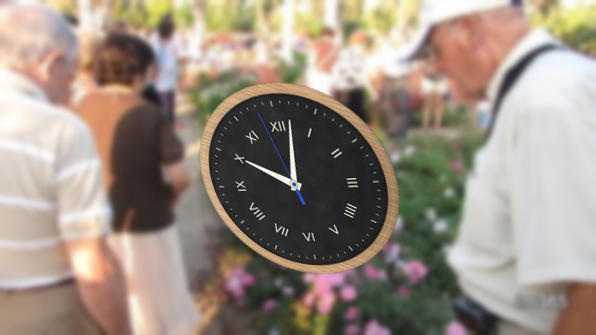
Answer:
h=10 m=1 s=58
